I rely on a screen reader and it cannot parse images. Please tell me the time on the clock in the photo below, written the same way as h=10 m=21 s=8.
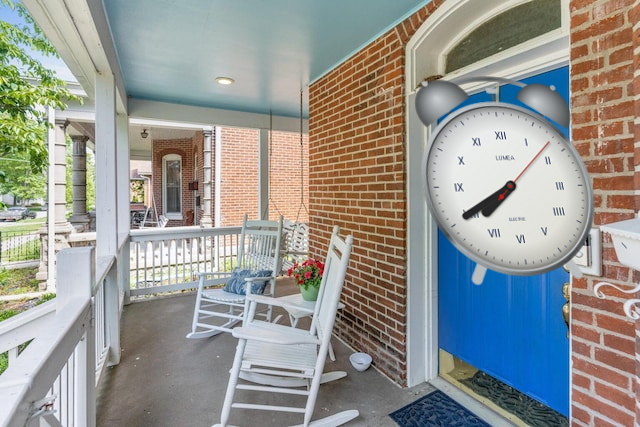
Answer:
h=7 m=40 s=8
